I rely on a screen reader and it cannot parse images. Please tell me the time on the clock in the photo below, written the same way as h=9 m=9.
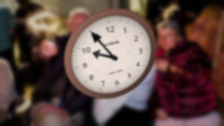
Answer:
h=9 m=55
